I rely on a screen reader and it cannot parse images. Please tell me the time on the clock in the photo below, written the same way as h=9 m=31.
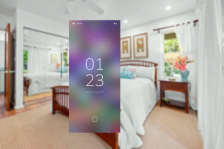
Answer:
h=1 m=23
